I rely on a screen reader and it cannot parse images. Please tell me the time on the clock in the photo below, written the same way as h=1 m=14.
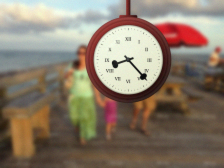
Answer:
h=8 m=23
